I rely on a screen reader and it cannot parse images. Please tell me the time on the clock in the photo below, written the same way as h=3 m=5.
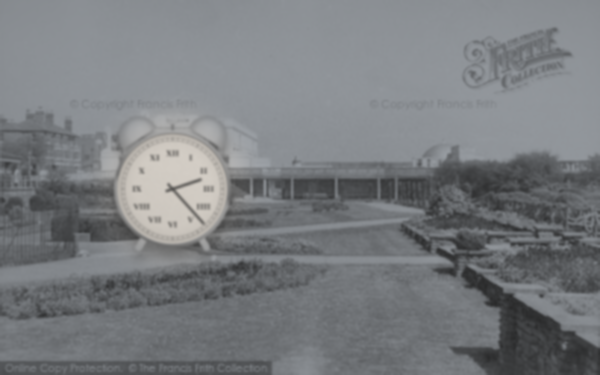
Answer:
h=2 m=23
